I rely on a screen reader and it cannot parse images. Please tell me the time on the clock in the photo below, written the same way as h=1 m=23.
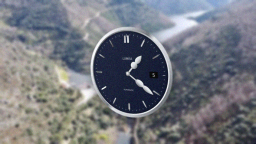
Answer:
h=1 m=21
